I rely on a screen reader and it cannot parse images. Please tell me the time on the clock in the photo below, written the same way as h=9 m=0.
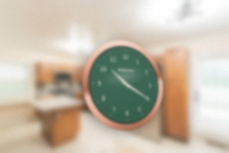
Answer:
h=10 m=20
